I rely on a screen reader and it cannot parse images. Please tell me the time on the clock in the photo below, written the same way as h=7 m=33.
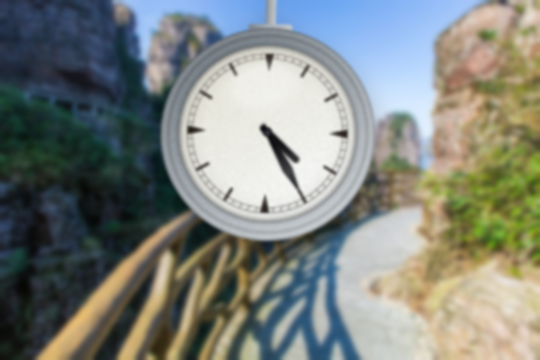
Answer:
h=4 m=25
